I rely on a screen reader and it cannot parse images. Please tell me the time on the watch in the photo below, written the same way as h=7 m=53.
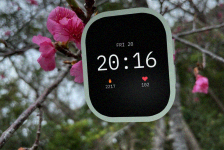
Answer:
h=20 m=16
